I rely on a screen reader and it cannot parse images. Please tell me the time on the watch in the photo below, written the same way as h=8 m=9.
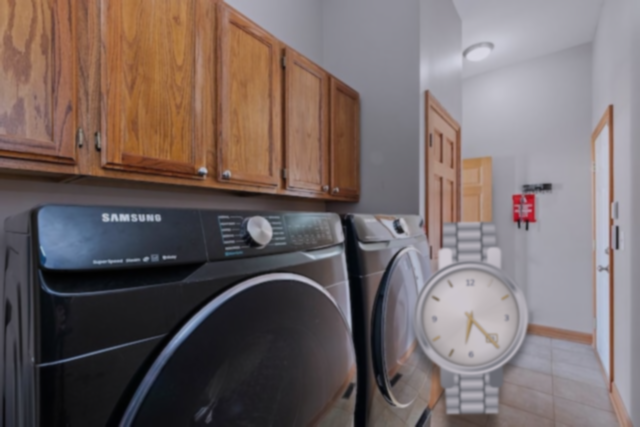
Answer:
h=6 m=23
